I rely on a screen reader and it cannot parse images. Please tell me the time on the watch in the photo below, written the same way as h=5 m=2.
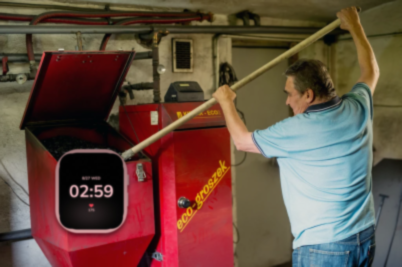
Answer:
h=2 m=59
